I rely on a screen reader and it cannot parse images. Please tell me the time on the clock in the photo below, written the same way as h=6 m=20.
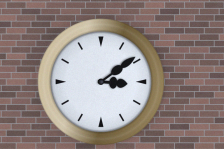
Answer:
h=3 m=9
